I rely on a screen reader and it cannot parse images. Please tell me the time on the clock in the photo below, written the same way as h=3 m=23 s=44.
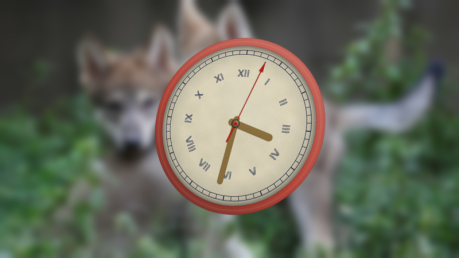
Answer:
h=3 m=31 s=3
